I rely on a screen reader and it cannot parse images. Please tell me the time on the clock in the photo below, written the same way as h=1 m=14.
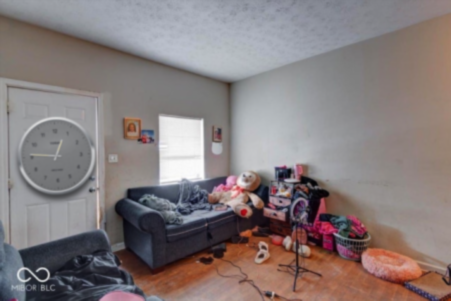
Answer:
h=12 m=46
